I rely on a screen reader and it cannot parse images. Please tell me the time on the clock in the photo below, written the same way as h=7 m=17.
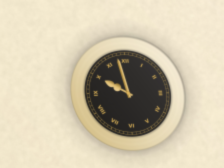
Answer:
h=9 m=58
